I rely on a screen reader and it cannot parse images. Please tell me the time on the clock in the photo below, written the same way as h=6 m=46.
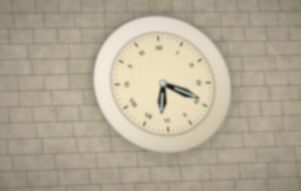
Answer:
h=6 m=19
